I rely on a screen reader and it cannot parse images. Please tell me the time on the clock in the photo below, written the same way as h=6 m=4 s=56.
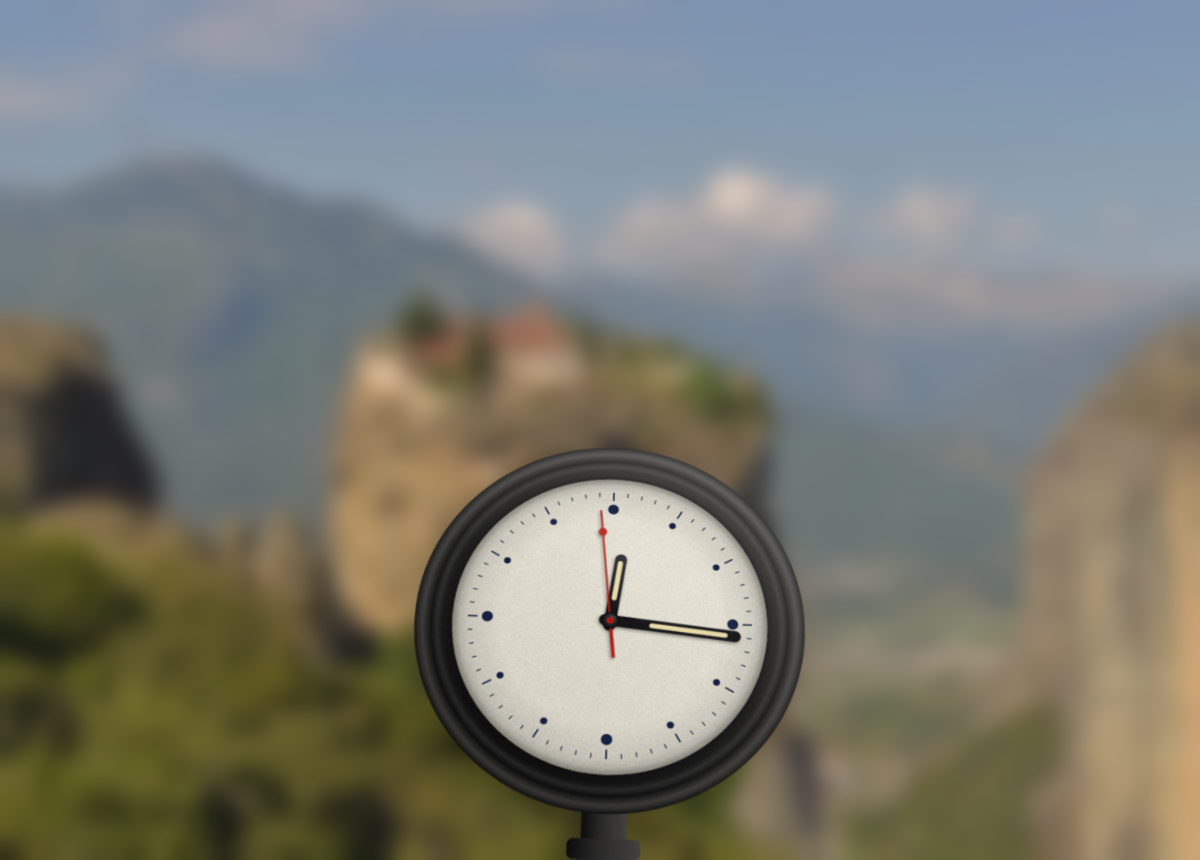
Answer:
h=12 m=15 s=59
